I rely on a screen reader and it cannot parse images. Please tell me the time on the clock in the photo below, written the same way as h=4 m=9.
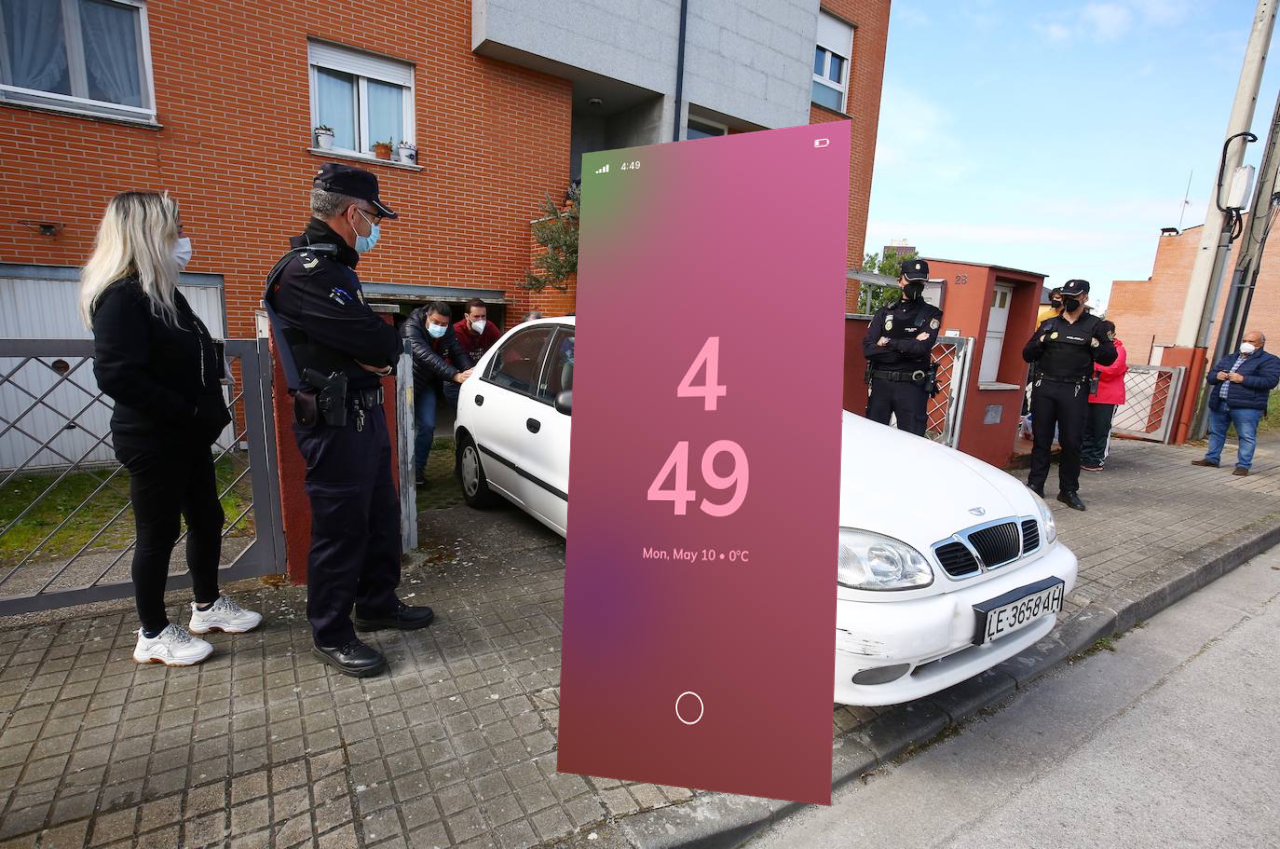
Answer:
h=4 m=49
